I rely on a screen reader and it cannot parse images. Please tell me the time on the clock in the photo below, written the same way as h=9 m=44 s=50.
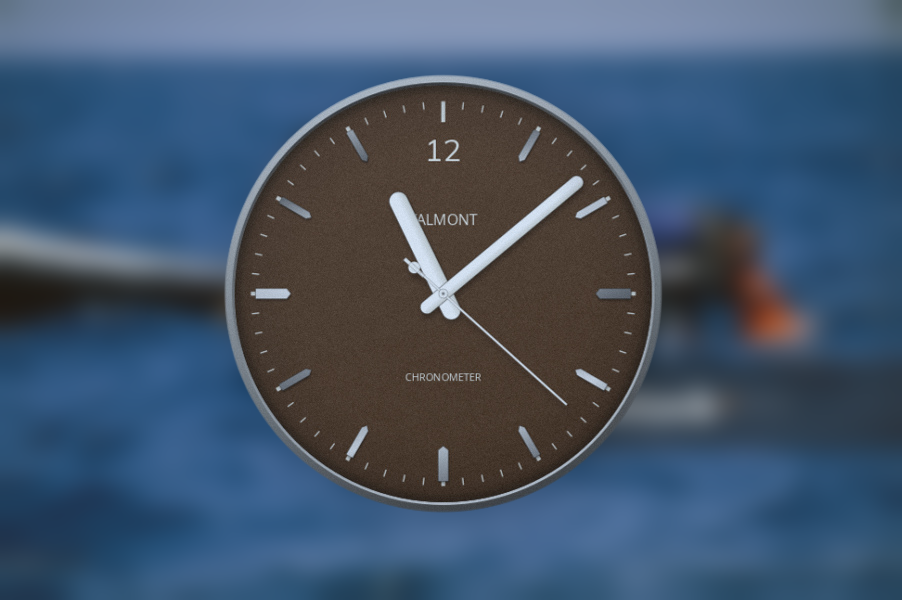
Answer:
h=11 m=8 s=22
